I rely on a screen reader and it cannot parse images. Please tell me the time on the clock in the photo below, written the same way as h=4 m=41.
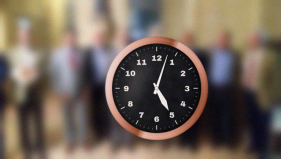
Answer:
h=5 m=3
